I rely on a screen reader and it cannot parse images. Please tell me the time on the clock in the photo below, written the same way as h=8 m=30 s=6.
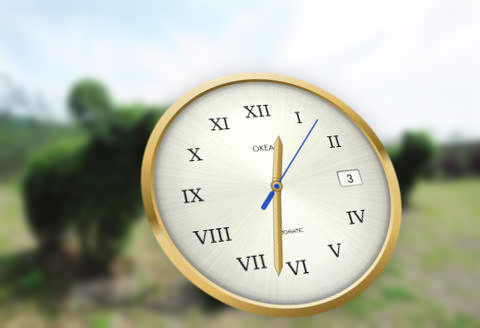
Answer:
h=12 m=32 s=7
